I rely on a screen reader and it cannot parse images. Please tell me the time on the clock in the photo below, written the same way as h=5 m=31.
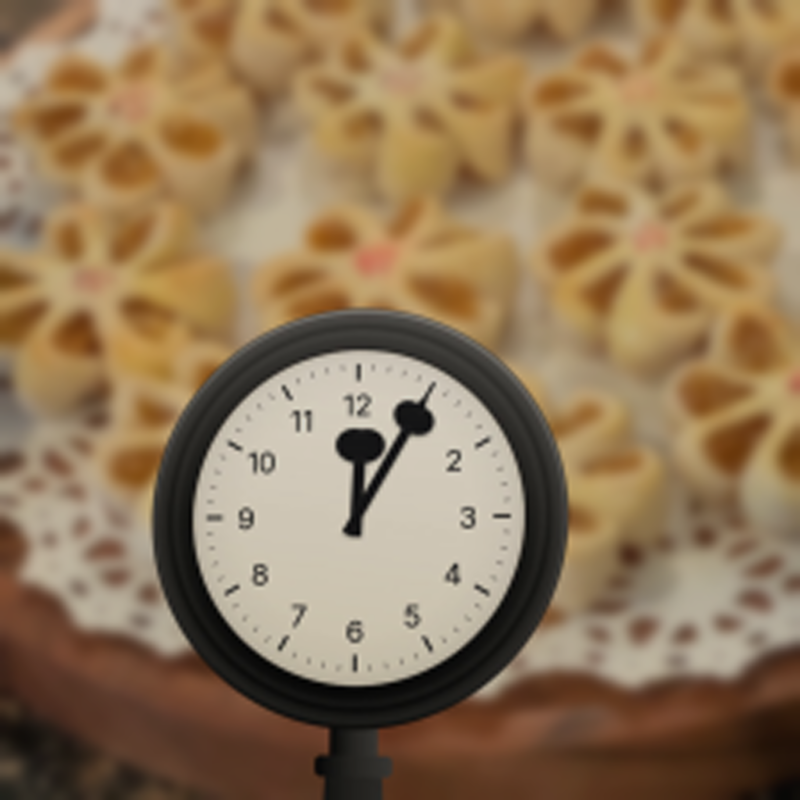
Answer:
h=12 m=5
